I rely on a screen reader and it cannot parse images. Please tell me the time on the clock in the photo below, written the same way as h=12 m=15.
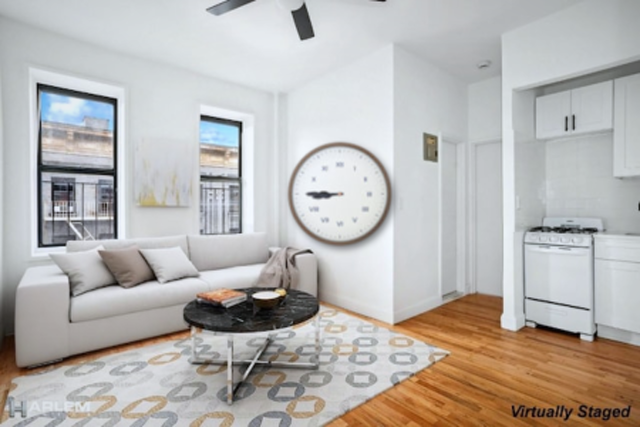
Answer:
h=8 m=45
